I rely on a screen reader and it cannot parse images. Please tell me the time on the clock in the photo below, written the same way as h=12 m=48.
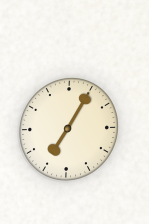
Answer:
h=7 m=5
